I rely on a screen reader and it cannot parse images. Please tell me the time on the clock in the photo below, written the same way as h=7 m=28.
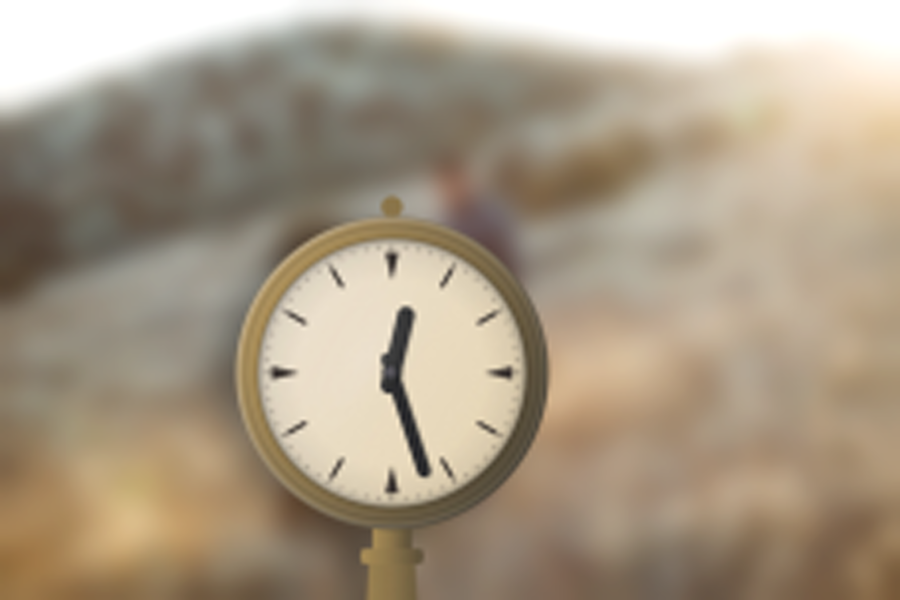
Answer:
h=12 m=27
